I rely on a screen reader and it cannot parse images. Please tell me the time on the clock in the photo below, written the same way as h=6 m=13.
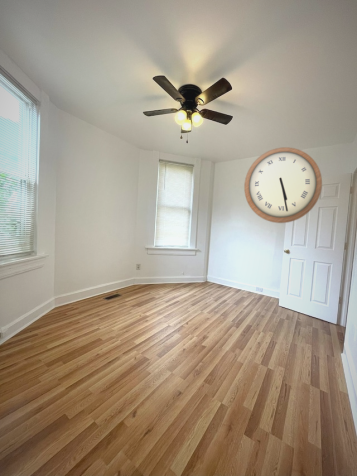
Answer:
h=5 m=28
